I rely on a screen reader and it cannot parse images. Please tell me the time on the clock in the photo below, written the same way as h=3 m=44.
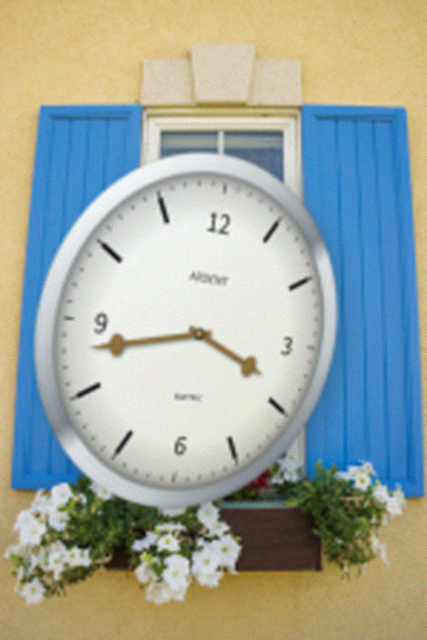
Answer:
h=3 m=43
